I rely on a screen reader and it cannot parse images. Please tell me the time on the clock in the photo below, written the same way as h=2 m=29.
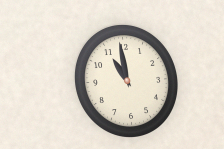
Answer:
h=10 m=59
